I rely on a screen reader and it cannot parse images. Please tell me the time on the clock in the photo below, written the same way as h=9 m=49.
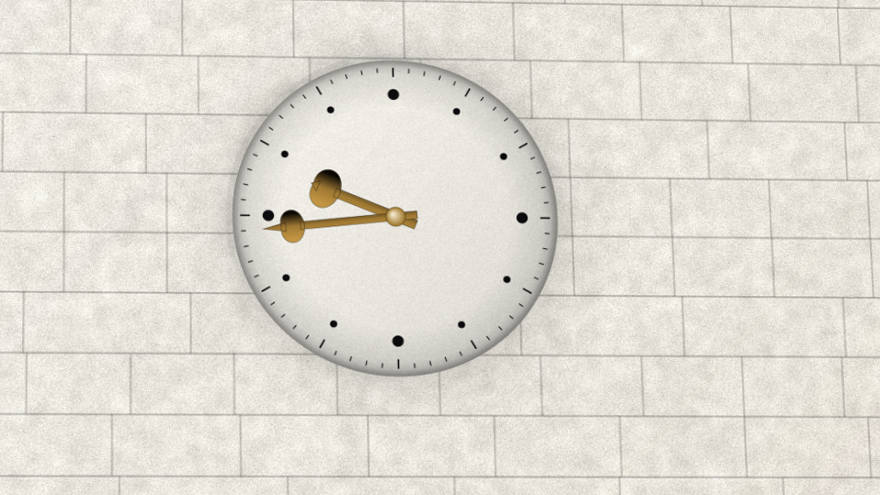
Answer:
h=9 m=44
